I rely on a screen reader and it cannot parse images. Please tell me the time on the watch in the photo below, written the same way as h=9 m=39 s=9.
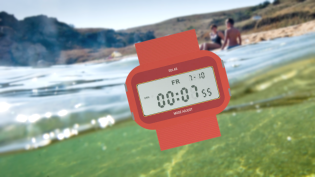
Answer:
h=0 m=7 s=55
